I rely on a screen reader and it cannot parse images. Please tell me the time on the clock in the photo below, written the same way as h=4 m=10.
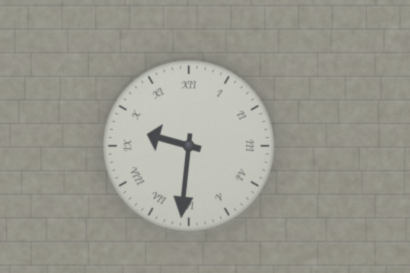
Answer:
h=9 m=31
